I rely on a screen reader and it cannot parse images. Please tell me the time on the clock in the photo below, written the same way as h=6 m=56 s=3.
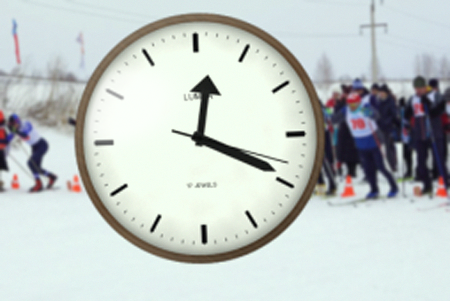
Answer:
h=12 m=19 s=18
